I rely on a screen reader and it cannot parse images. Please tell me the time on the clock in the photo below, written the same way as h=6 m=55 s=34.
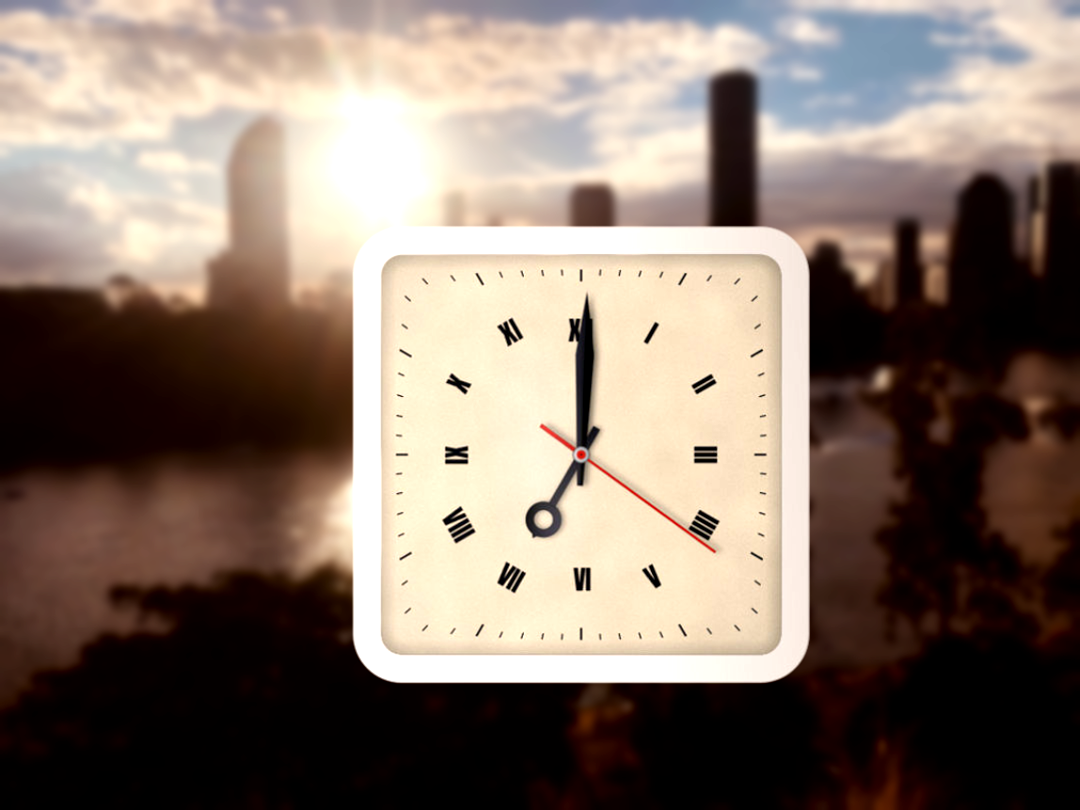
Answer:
h=7 m=0 s=21
